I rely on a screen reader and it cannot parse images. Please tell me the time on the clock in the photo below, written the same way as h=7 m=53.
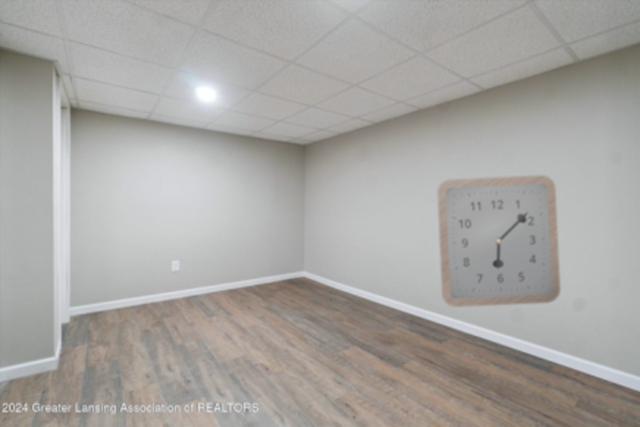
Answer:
h=6 m=8
